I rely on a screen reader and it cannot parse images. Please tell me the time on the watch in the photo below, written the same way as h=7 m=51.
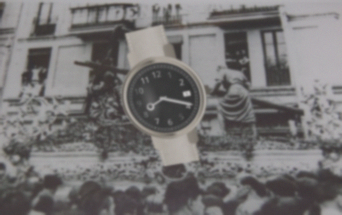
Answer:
h=8 m=19
